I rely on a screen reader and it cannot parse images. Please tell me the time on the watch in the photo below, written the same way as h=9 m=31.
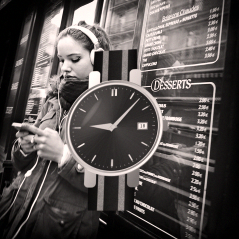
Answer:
h=9 m=7
